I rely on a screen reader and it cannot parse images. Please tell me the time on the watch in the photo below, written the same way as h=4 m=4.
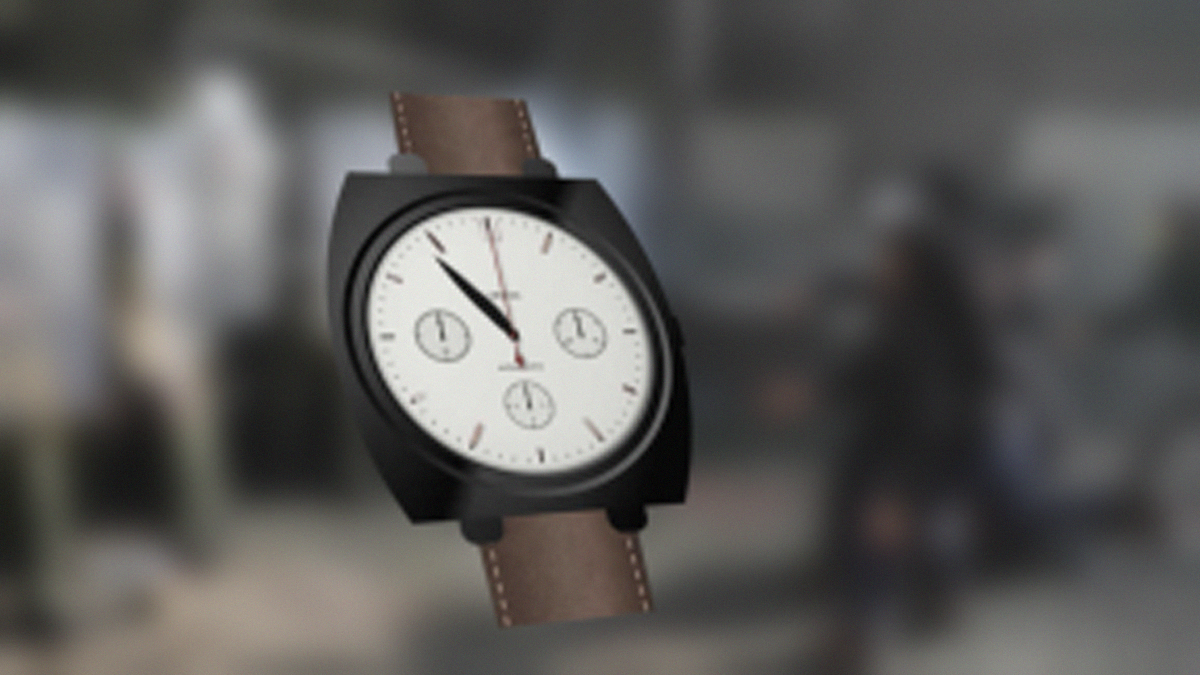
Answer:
h=10 m=54
